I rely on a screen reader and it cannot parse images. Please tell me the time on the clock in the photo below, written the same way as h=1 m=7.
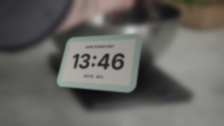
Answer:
h=13 m=46
